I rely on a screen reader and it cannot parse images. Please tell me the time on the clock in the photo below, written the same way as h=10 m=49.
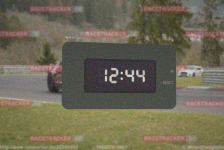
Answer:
h=12 m=44
